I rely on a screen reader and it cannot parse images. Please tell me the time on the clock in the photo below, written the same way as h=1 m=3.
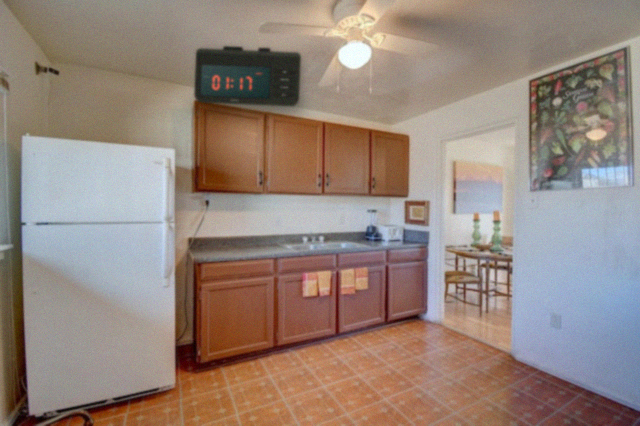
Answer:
h=1 m=17
